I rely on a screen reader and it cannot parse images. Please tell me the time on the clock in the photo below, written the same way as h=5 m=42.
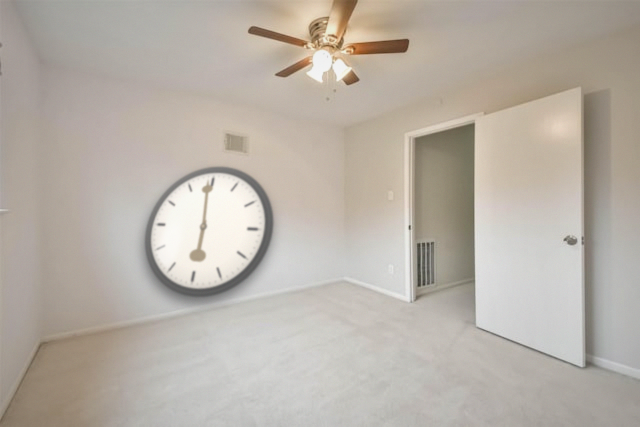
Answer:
h=5 m=59
